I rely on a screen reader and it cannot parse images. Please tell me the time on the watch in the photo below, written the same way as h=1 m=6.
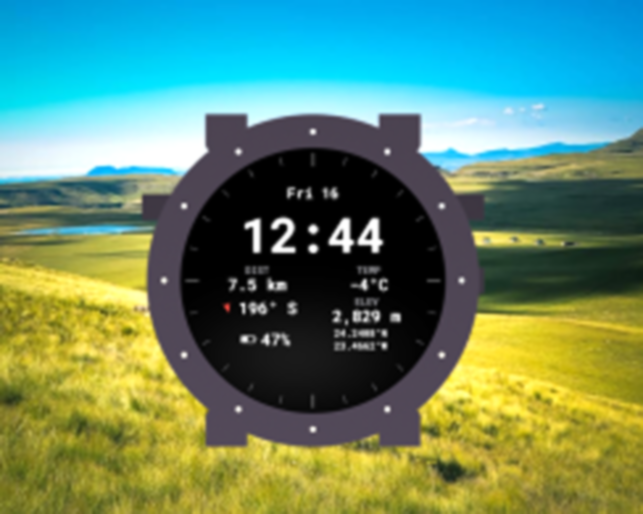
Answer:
h=12 m=44
